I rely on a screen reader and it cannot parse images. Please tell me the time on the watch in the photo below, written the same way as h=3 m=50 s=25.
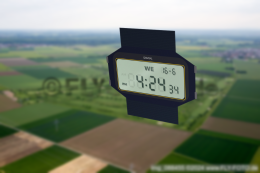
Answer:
h=4 m=24 s=34
